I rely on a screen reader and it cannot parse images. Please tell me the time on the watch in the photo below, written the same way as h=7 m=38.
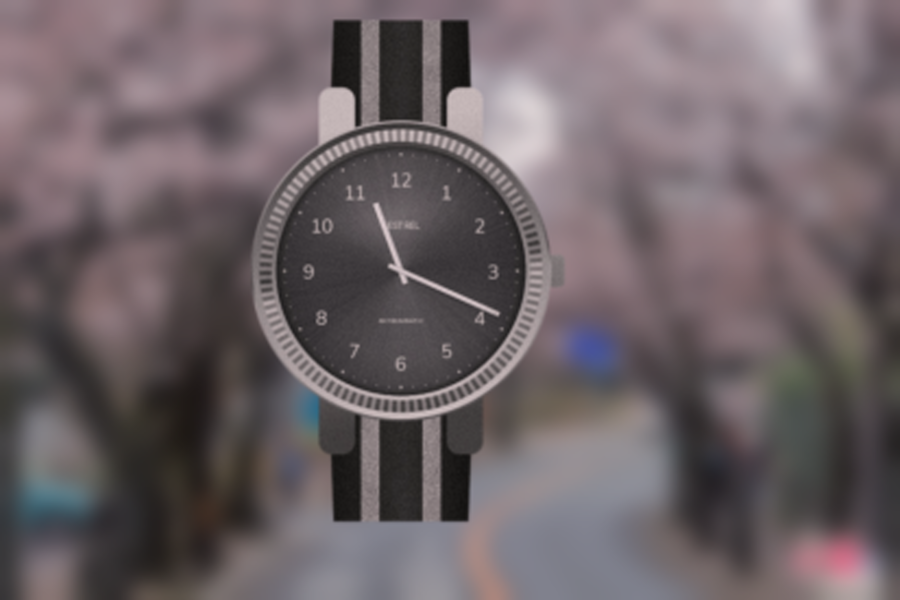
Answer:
h=11 m=19
